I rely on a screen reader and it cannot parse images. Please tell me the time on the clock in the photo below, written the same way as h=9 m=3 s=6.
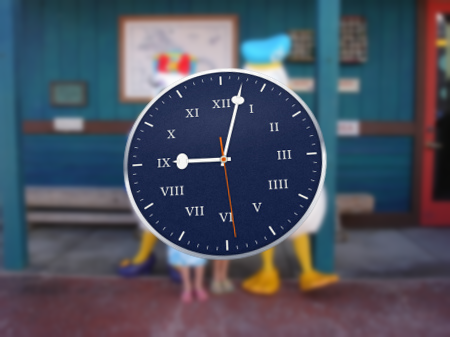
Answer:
h=9 m=2 s=29
